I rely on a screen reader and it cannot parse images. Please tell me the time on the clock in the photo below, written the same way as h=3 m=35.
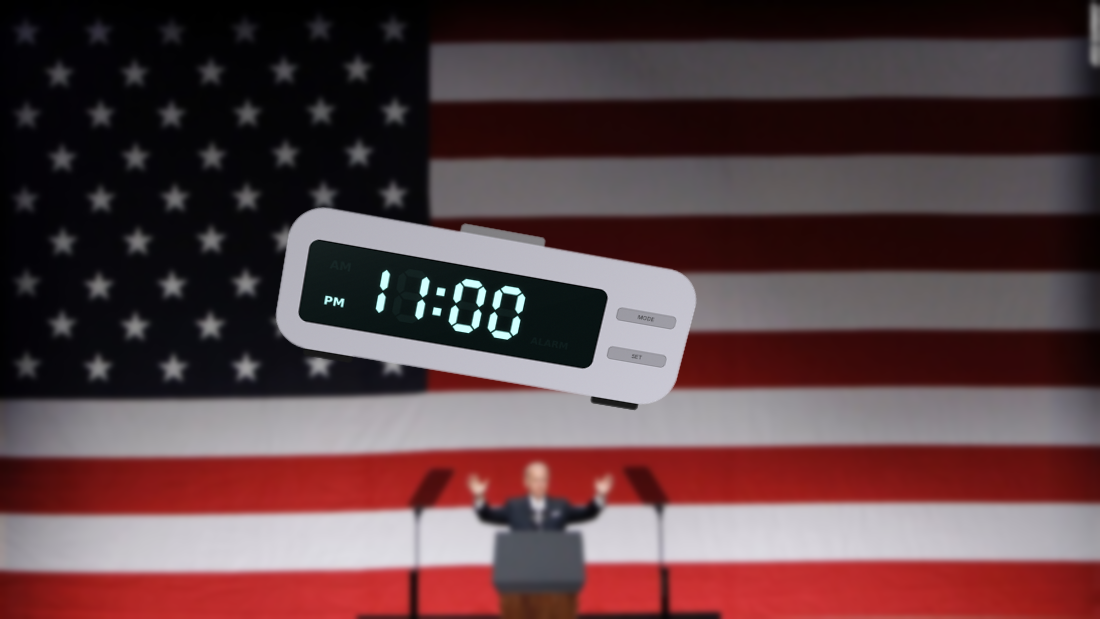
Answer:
h=11 m=0
